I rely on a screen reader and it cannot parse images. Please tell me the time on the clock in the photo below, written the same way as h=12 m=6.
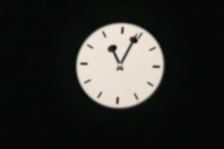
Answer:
h=11 m=4
